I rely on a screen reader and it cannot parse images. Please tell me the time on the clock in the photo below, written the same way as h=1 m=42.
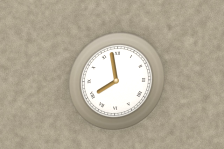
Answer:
h=7 m=58
